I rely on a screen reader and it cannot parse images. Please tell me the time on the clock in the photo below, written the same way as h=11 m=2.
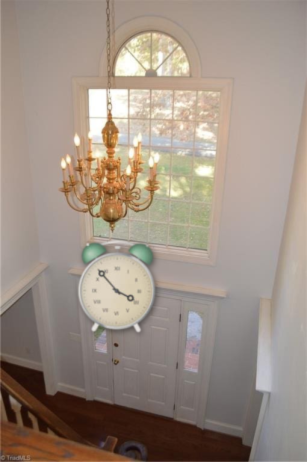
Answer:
h=3 m=53
